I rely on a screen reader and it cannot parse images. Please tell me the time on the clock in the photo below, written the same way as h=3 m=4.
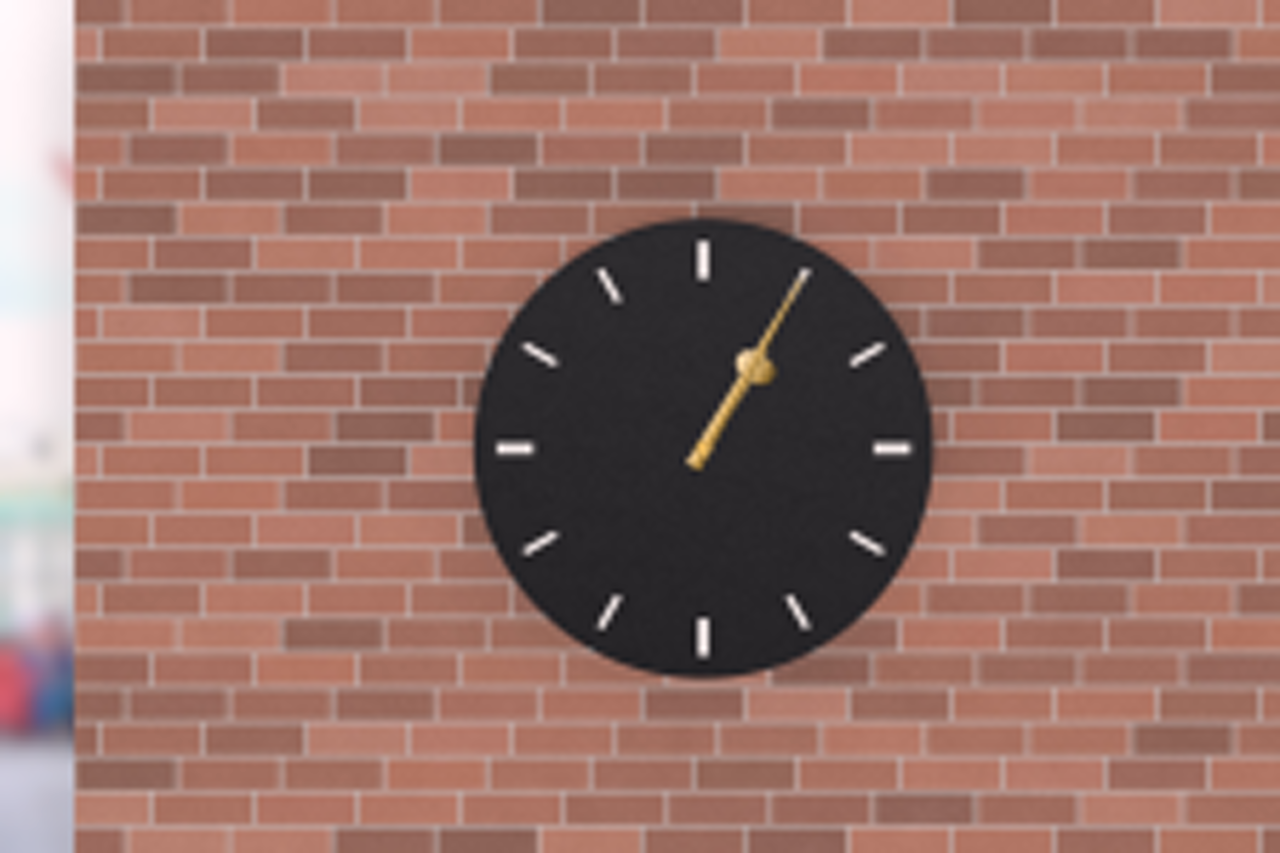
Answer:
h=1 m=5
